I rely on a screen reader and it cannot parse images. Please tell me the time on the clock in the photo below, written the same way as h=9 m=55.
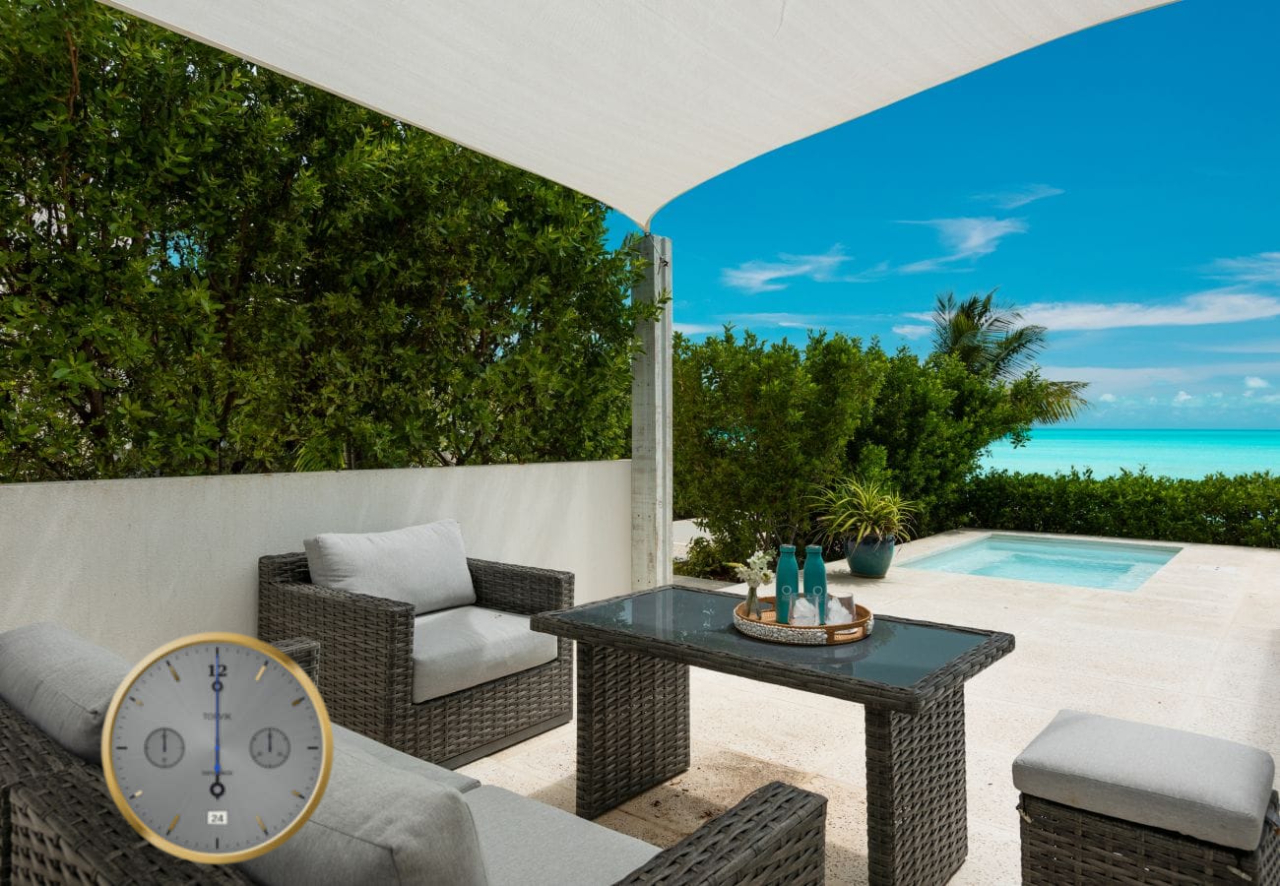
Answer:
h=6 m=0
